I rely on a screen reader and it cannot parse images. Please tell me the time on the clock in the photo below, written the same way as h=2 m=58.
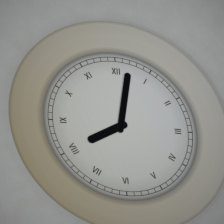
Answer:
h=8 m=2
